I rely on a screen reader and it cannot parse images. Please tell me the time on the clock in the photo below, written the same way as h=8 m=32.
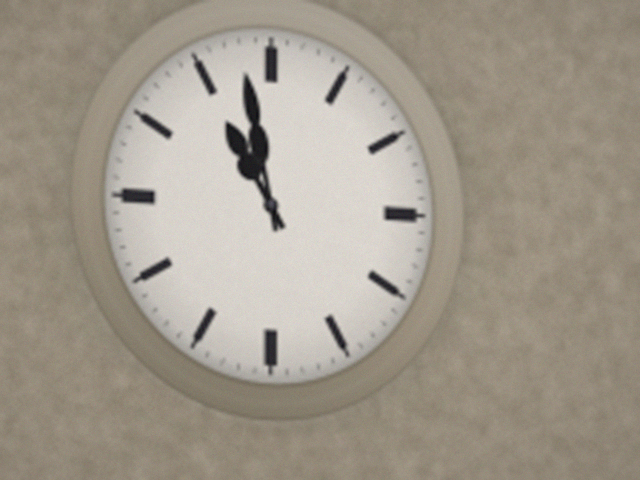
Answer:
h=10 m=58
